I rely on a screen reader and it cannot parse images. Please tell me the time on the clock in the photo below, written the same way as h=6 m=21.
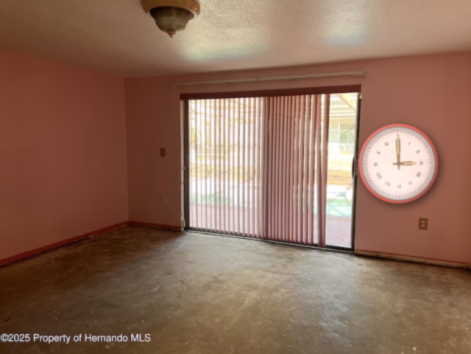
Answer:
h=3 m=0
